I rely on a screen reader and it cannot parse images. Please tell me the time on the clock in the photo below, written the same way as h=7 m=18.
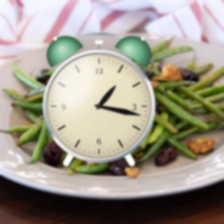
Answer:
h=1 m=17
